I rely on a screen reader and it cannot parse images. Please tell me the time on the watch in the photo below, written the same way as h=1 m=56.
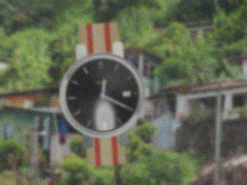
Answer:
h=12 m=20
